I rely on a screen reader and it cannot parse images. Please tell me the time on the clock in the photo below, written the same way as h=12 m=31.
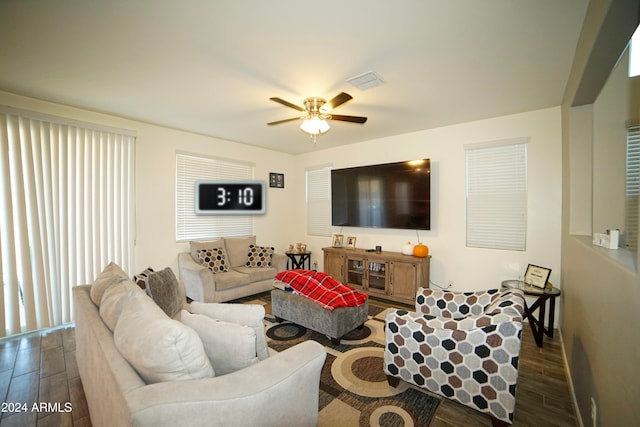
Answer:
h=3 m=10
